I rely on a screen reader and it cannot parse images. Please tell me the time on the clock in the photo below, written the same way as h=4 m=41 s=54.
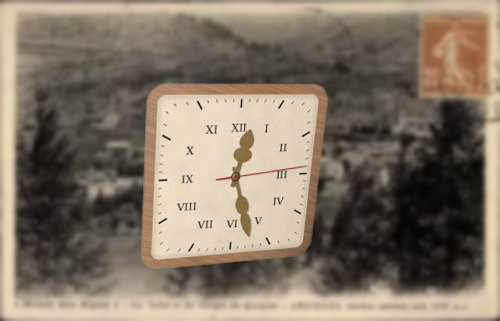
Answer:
h=12 m=27 s=14
